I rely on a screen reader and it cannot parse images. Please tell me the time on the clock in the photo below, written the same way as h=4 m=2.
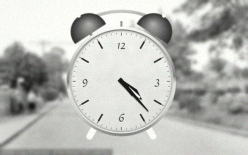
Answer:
h=4 m=23
